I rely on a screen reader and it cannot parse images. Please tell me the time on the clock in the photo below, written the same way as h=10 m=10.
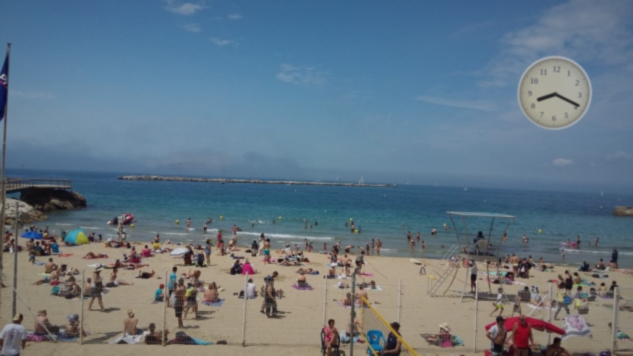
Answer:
h=8 m=19
